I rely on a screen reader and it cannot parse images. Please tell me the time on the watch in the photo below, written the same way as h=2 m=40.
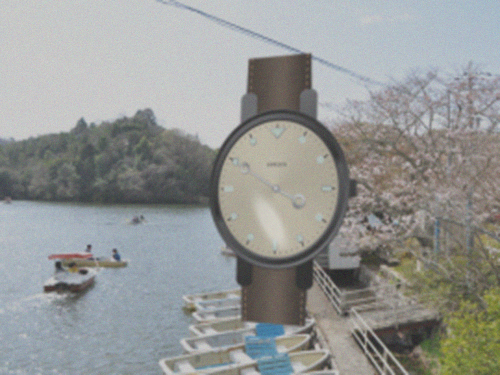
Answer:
h=3 m=50
